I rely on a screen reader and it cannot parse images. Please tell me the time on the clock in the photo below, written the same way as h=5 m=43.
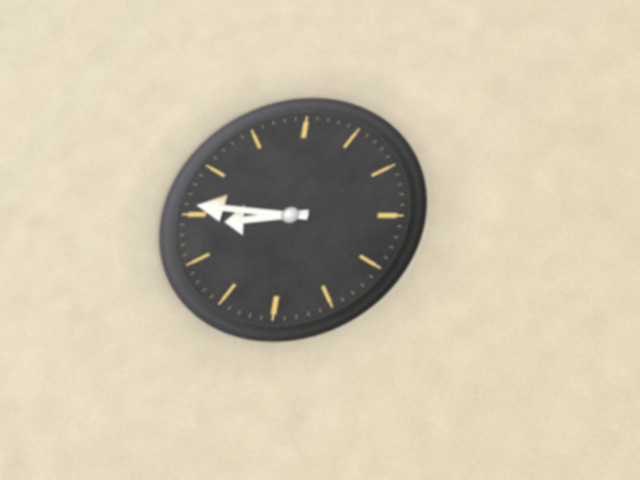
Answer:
h=8 m=46
